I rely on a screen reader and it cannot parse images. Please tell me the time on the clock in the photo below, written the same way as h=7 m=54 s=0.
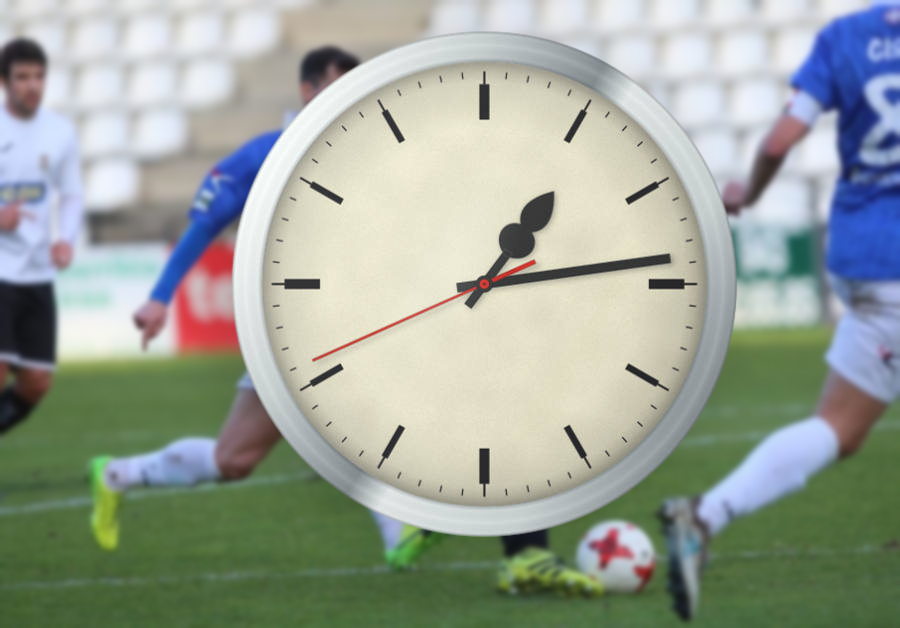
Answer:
h=1 m=13 s=41
